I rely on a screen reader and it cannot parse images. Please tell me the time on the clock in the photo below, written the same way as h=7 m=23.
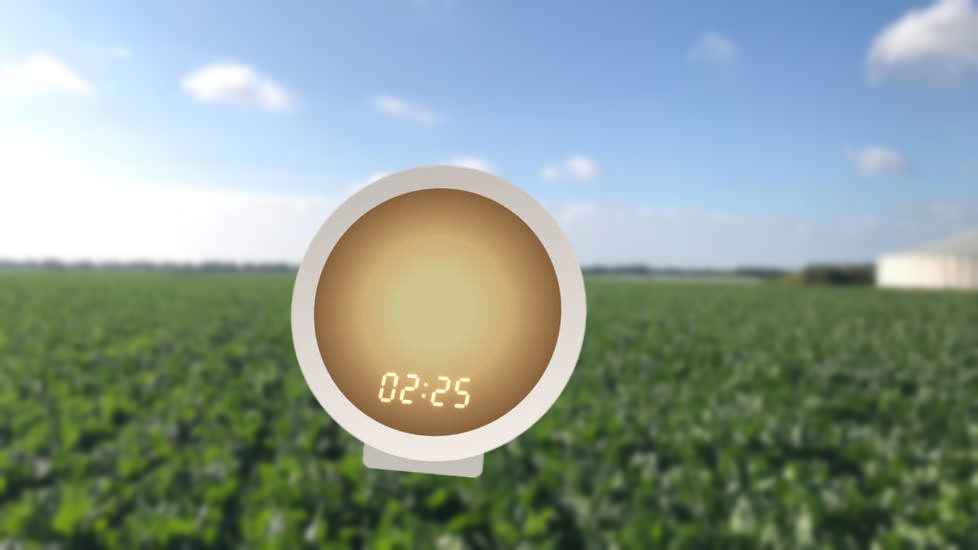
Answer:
h=2 m=25
